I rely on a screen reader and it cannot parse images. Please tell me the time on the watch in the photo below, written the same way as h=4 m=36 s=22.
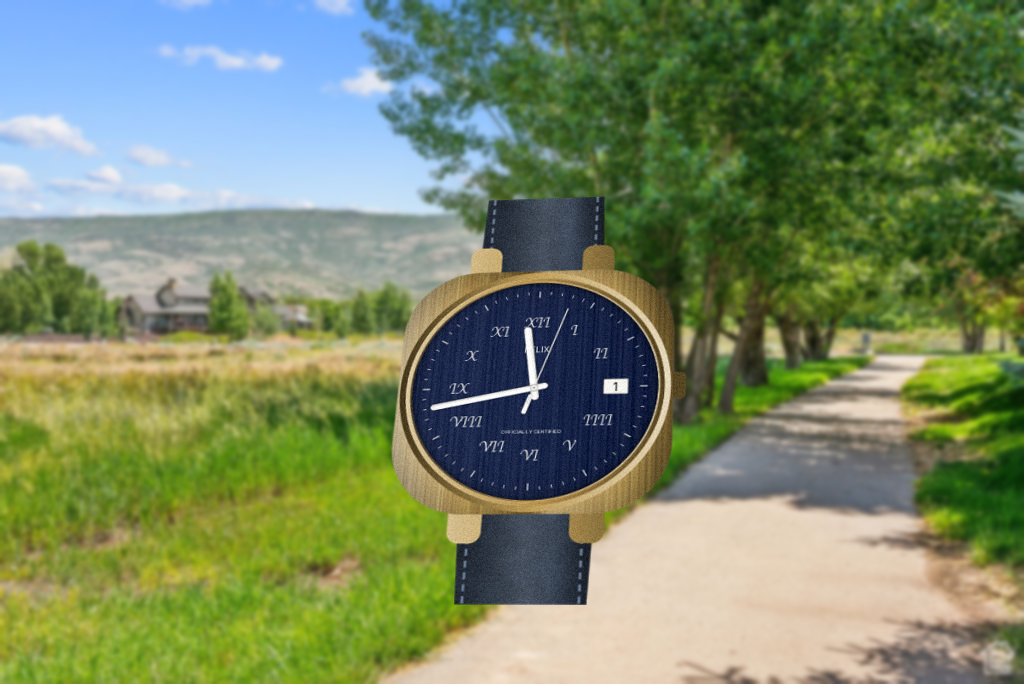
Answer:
h=11 m=43 s=3
